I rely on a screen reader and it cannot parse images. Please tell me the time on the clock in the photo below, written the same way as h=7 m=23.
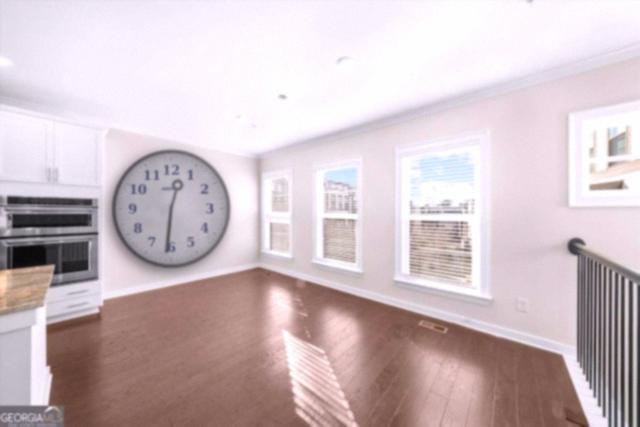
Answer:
h=12 m=31
